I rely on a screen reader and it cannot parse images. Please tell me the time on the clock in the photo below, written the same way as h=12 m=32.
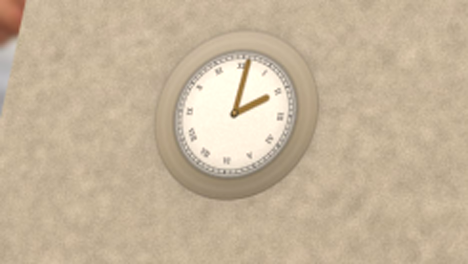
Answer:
h=2 m=1
